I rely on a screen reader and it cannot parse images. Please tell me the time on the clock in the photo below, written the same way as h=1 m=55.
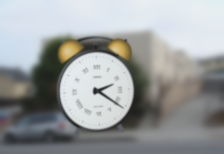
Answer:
h=2 m=21
